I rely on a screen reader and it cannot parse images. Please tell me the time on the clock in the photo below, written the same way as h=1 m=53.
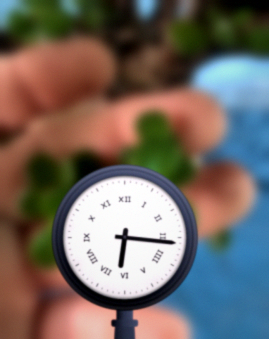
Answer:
h=6 m=16
